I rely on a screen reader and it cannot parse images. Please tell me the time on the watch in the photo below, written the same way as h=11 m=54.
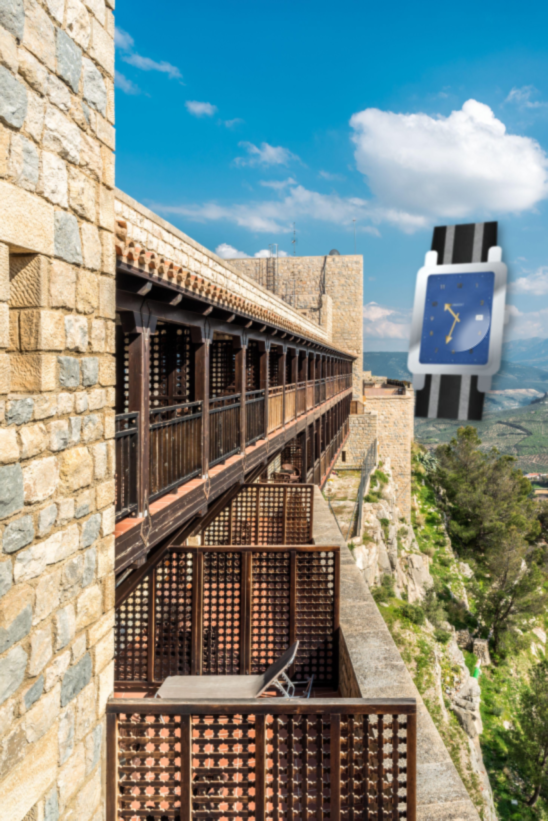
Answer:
h=10 m=33
